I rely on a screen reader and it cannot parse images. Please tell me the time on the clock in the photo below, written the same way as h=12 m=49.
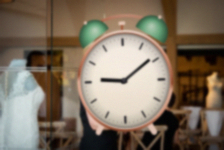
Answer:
h=9 m=9
